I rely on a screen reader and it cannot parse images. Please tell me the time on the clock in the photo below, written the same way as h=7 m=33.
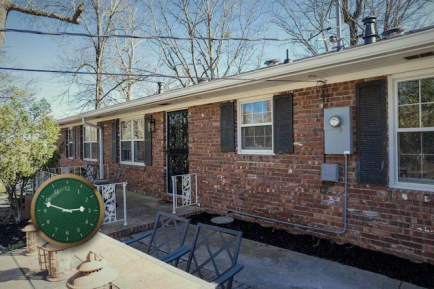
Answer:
h=2 m=48
